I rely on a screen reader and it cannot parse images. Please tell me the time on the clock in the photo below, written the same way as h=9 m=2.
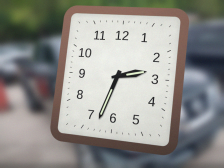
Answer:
h=2 m=33
